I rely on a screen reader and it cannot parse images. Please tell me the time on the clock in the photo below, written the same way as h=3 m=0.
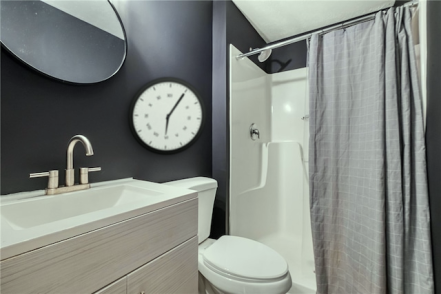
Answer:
h=6 m=5
